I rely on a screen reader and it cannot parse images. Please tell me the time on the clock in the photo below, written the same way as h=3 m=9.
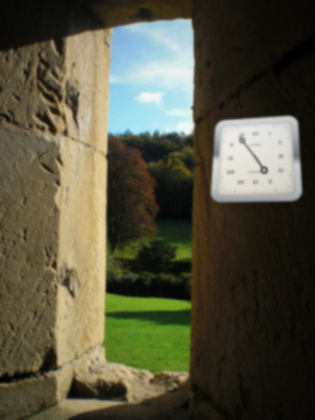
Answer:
h=4 m=54
